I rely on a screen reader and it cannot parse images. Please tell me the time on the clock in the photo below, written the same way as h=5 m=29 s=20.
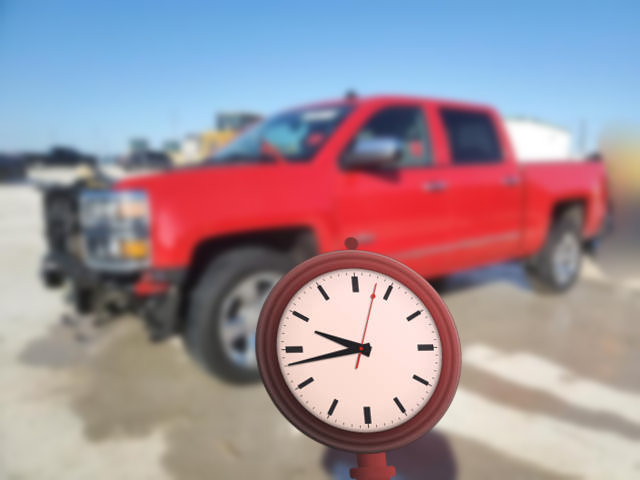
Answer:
h=9 m=43 s=3
